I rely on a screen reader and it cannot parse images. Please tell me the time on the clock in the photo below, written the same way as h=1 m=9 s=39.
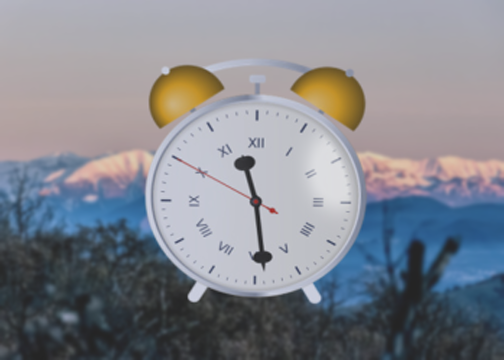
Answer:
h=11 m=28 s=50
